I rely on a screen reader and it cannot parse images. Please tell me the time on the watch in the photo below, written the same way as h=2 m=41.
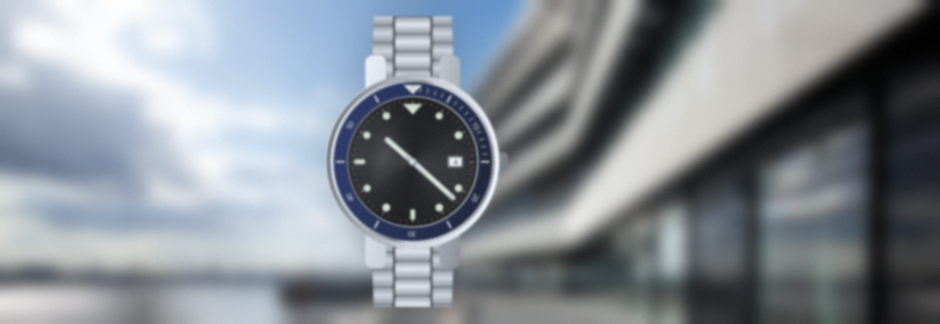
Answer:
h=10 m=22
